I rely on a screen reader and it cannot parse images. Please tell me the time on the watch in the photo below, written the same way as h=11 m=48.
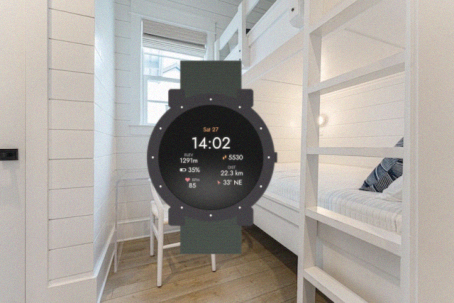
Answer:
h=14 m=2
